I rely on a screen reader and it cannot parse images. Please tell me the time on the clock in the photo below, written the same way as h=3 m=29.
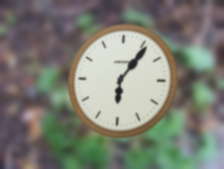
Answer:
h=6 m=6
